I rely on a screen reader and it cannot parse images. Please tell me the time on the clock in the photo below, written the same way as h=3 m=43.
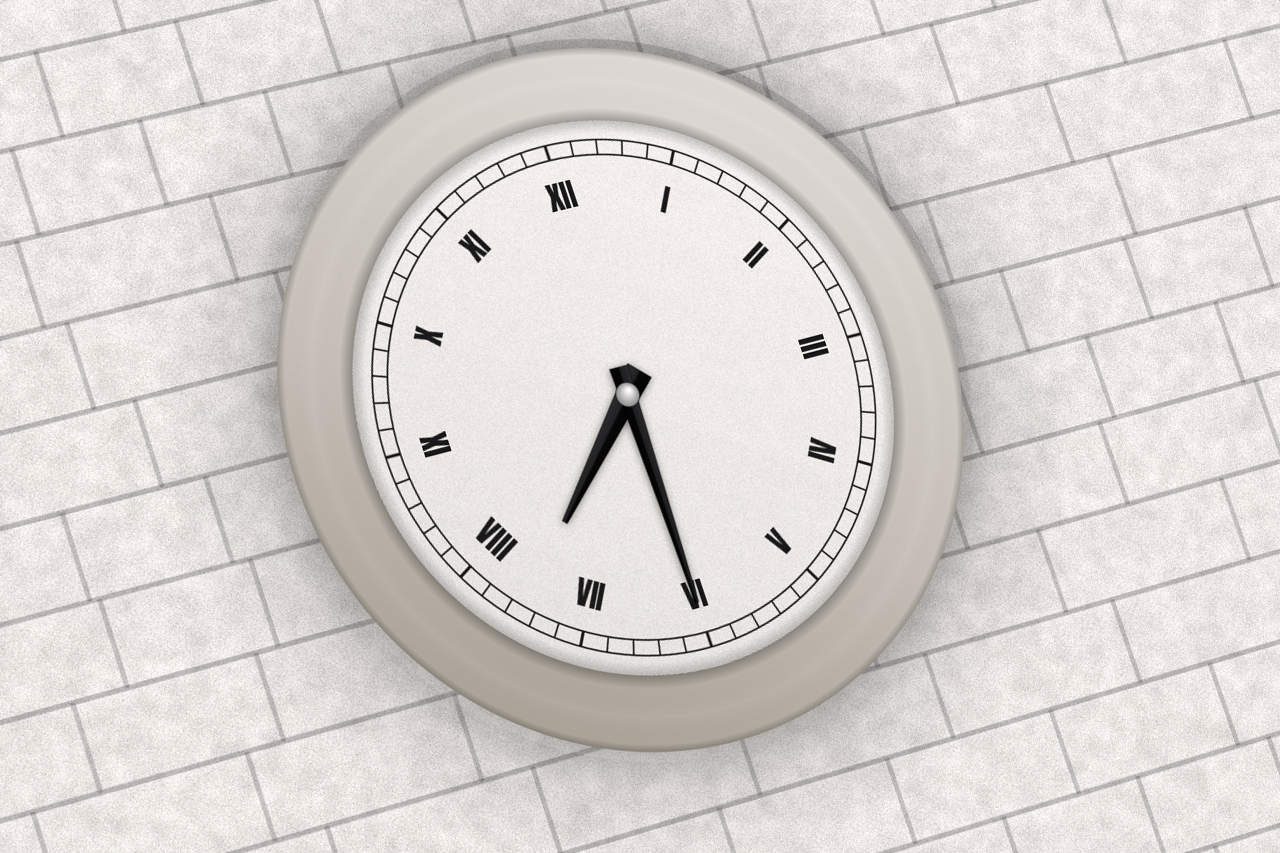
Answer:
h=7 m=30
